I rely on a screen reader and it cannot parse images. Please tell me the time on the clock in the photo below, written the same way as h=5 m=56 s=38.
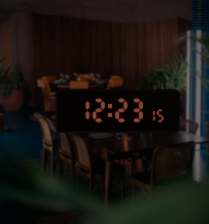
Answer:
h=12 m=23 s=15
